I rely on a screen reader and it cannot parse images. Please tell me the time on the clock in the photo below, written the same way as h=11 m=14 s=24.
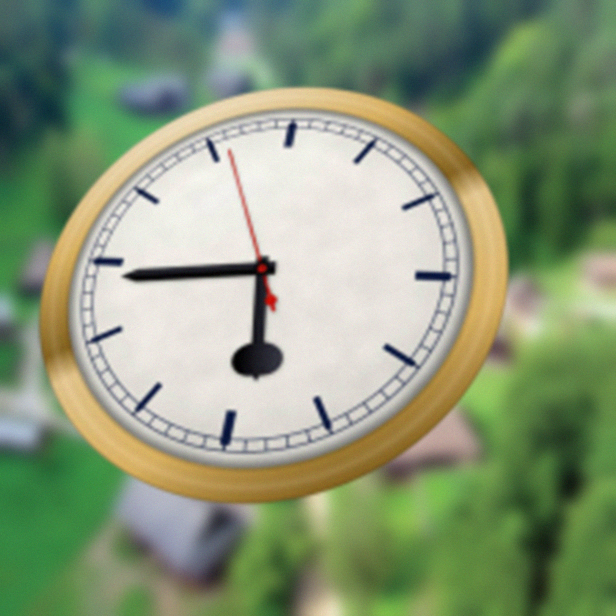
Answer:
h=5 m=43 s=56
